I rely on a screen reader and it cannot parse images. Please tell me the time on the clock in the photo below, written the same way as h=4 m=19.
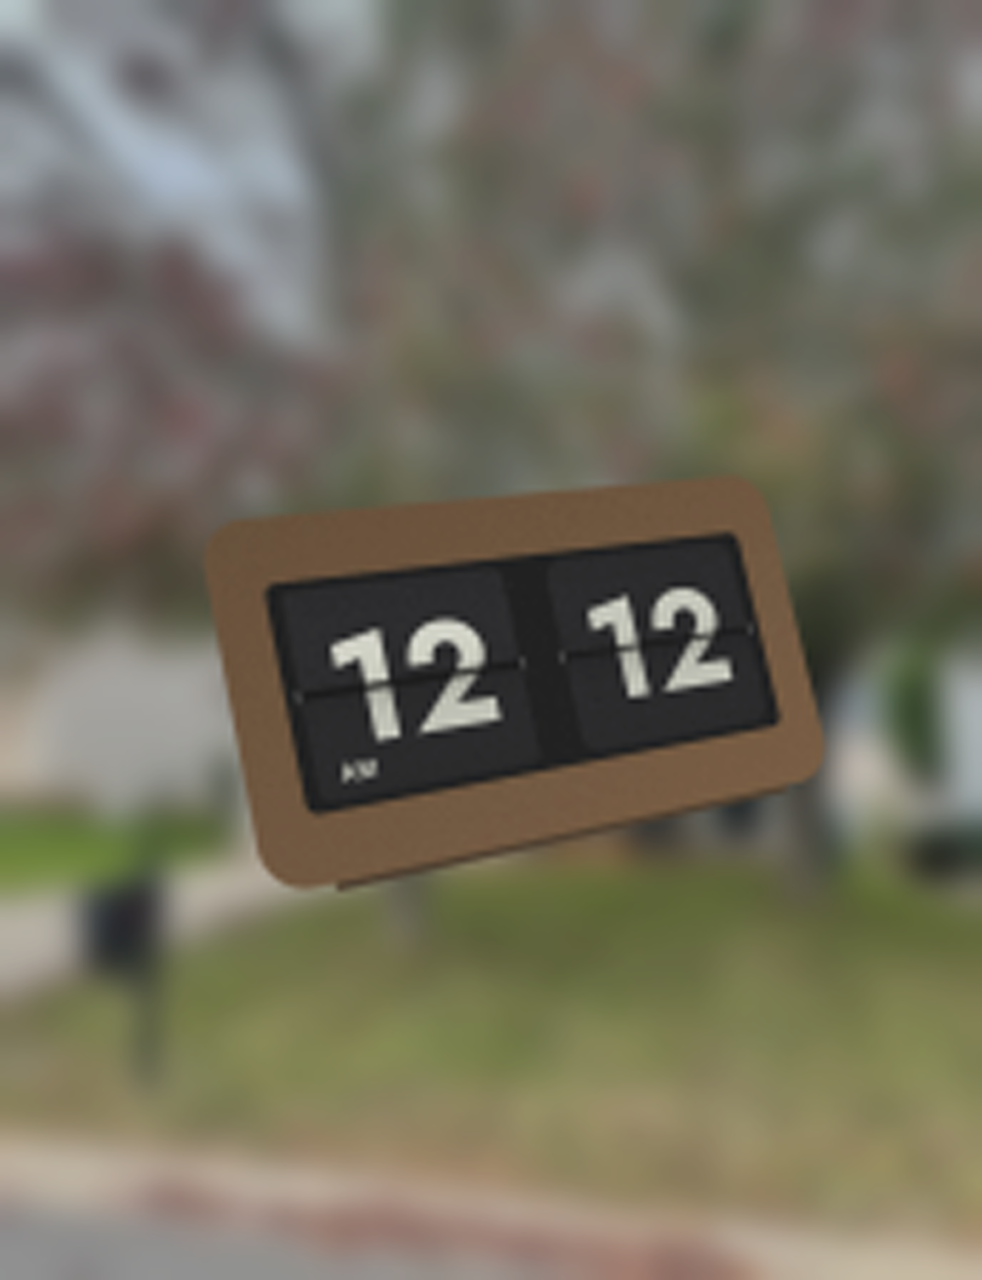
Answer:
h=12 m=12
